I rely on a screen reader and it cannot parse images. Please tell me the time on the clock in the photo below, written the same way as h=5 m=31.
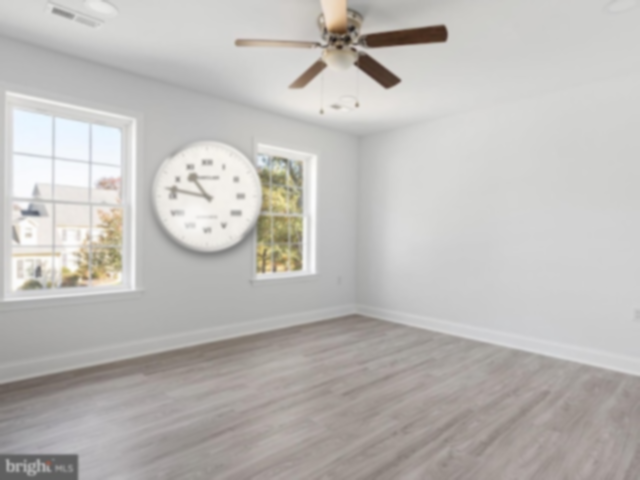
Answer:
h=10 m=47
